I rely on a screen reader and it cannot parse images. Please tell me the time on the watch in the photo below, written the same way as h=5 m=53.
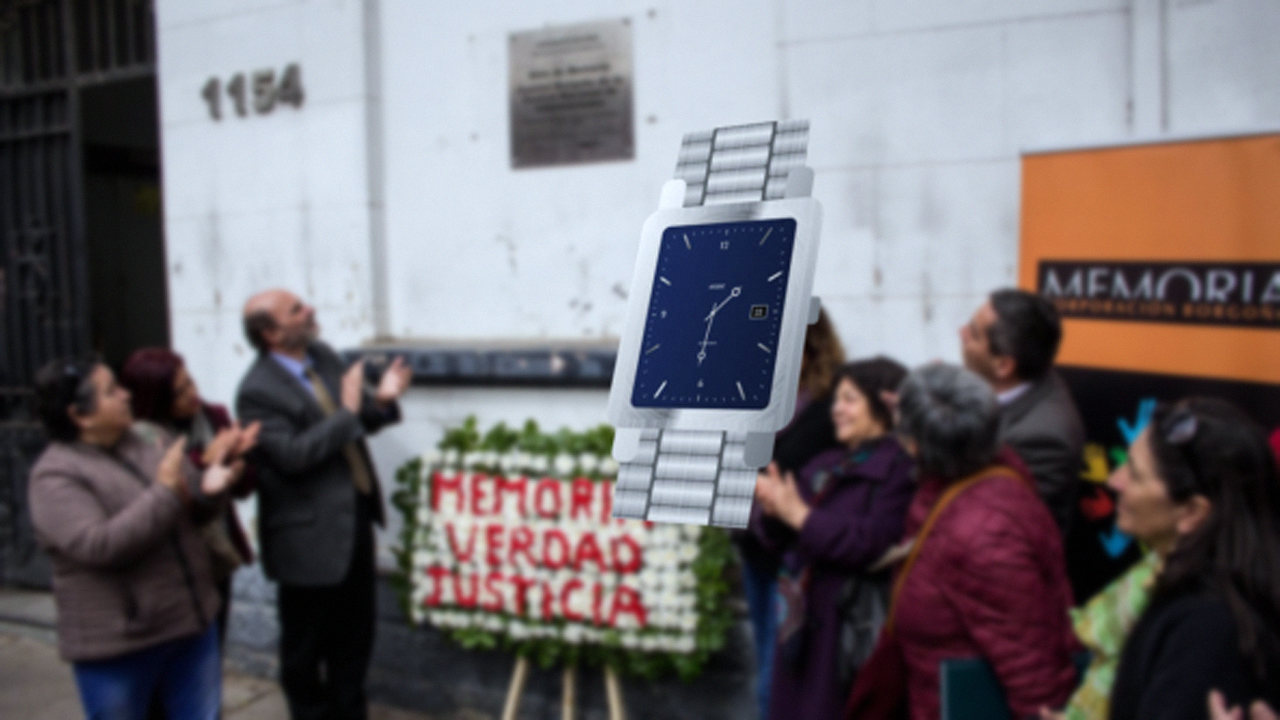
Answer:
h=1 m=31
